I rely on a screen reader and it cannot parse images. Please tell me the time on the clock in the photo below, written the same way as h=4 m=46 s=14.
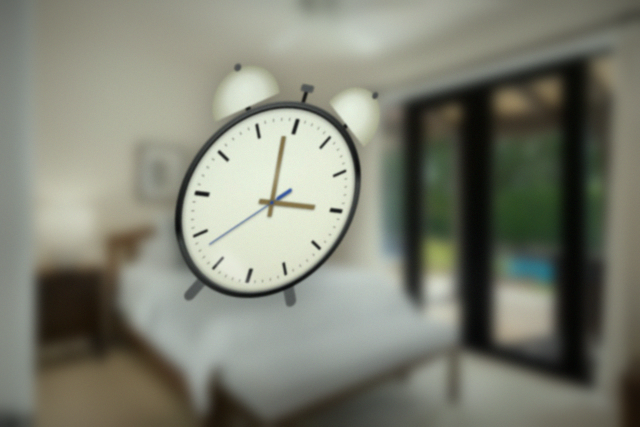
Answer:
h=2 m=58 s=38
